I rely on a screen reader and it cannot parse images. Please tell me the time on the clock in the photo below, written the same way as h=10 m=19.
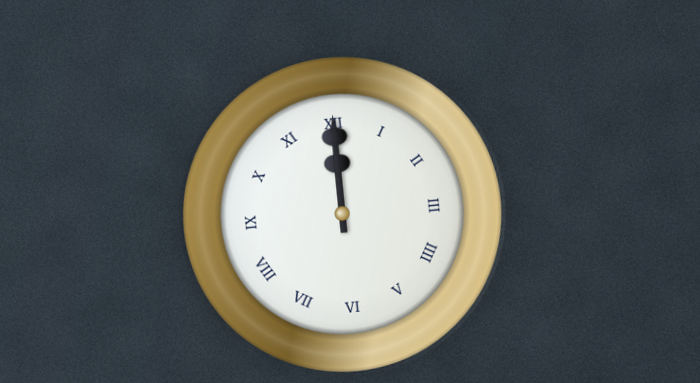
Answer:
h=12 m=0
